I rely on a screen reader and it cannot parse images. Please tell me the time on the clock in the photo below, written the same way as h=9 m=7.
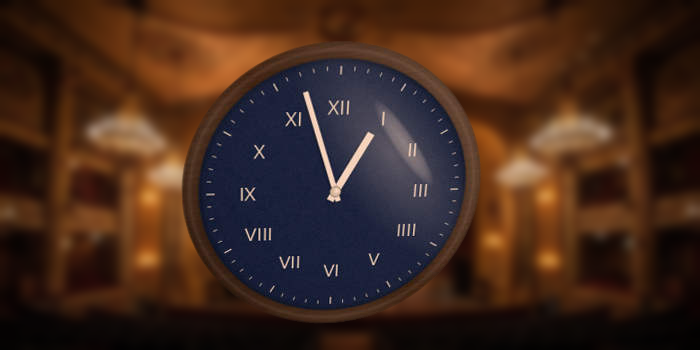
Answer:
h=12 m=57
